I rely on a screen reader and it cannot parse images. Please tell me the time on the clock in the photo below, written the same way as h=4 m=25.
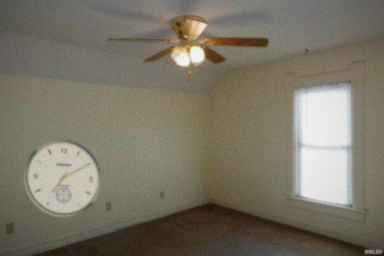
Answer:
h=7 m=10
